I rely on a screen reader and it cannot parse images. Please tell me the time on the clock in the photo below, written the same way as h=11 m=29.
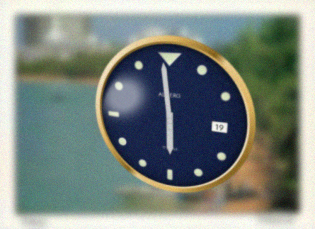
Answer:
h=5 m=59
